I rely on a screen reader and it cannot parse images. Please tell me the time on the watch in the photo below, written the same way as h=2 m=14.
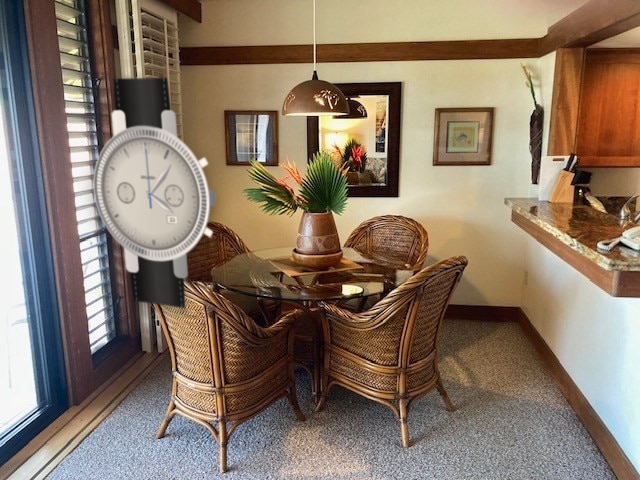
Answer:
h=4 m=7
